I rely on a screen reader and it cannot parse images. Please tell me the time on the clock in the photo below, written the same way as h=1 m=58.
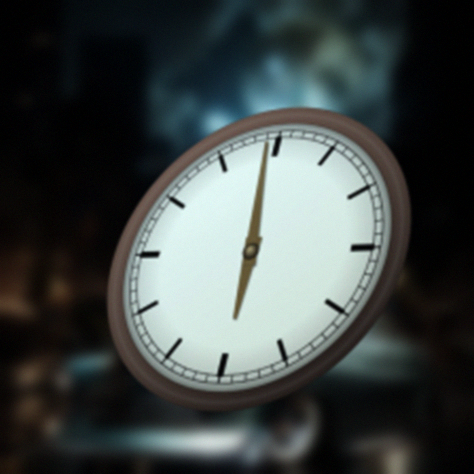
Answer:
h=5 m=59
